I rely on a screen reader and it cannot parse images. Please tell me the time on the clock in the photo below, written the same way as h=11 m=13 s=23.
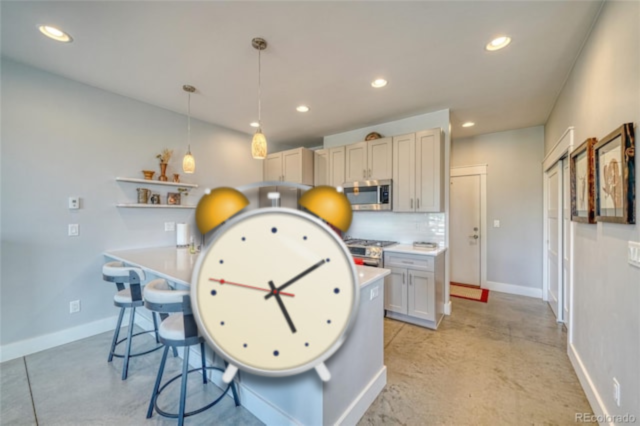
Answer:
h=5 m=9 s=47
